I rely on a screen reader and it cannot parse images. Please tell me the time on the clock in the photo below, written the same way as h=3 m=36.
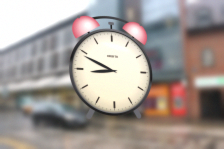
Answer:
h=8 m=49
